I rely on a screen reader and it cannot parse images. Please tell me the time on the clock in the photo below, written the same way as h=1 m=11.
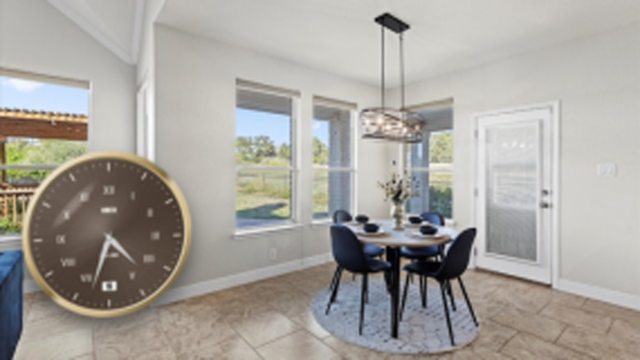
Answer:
h=4 m=33
